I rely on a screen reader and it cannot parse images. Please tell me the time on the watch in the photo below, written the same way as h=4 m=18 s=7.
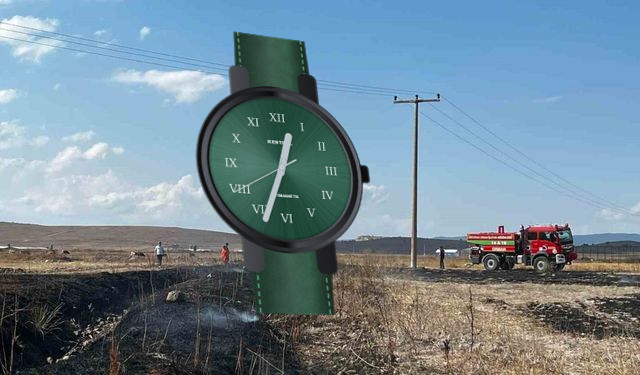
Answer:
h=12 m=33 s=40
